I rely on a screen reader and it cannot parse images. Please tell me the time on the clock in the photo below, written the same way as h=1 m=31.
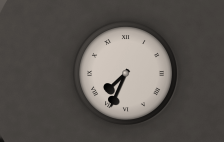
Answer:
h=7 m=34
